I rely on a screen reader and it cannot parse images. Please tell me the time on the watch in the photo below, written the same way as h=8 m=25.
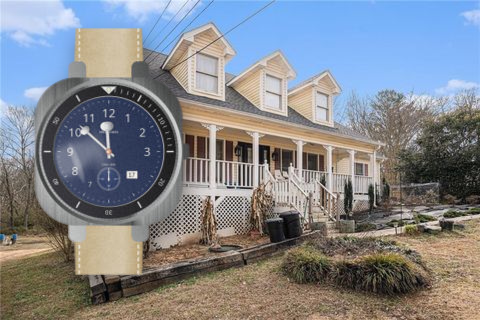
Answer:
h=11 m=52
